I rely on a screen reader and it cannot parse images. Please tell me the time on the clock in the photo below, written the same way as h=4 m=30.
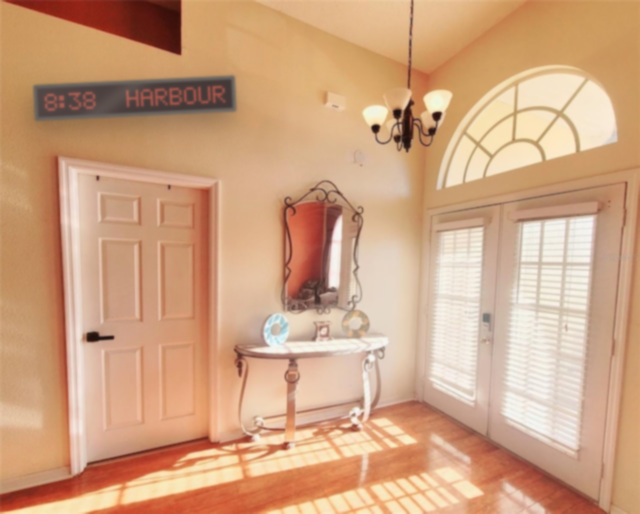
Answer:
h=8 m=38
